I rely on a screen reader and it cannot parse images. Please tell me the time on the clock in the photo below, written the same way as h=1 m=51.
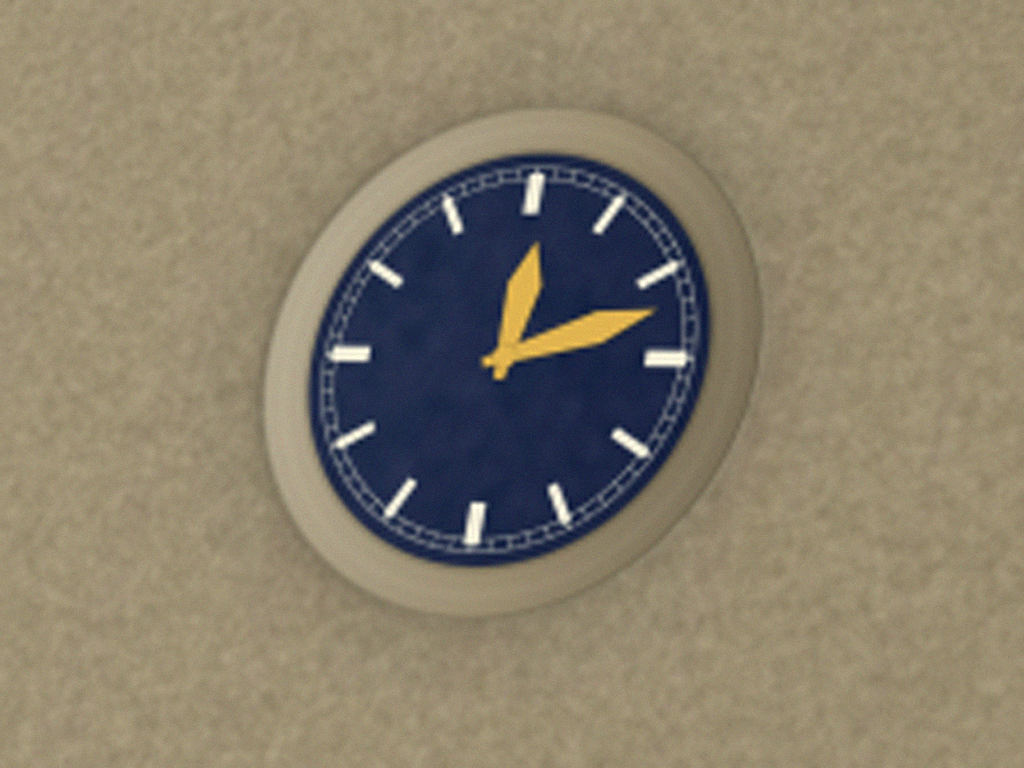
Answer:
h=12 m=12
